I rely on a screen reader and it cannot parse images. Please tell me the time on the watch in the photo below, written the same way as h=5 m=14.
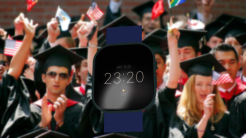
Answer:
h=23 m=20
